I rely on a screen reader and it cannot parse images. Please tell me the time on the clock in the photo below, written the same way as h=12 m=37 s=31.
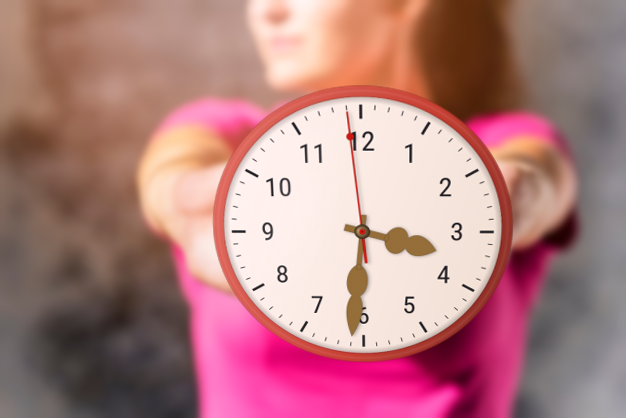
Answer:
h=3 m=30 s=59
